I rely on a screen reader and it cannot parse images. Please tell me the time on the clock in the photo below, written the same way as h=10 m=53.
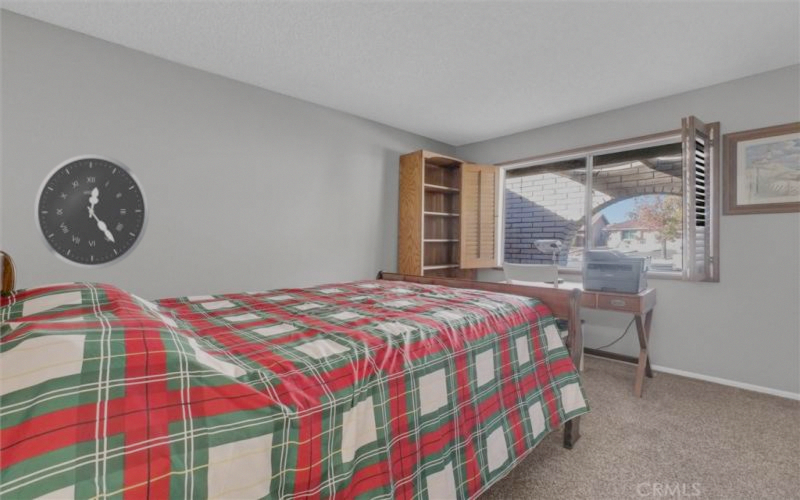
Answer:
h=12 m=24
